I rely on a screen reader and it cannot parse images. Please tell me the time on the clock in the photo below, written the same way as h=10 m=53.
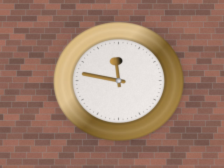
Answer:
h=11 m=47
